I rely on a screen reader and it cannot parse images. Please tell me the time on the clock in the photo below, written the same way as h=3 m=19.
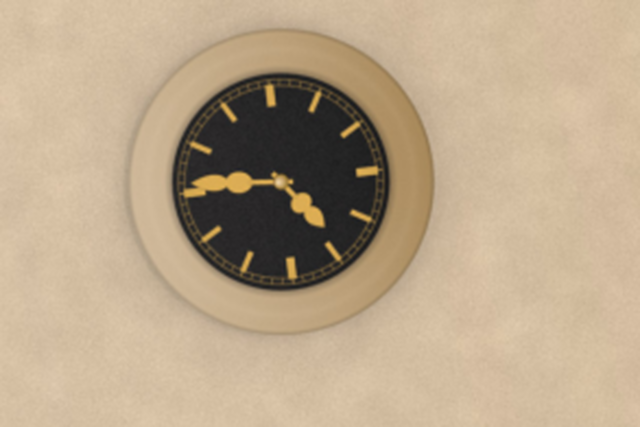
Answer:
h=4 m=46
